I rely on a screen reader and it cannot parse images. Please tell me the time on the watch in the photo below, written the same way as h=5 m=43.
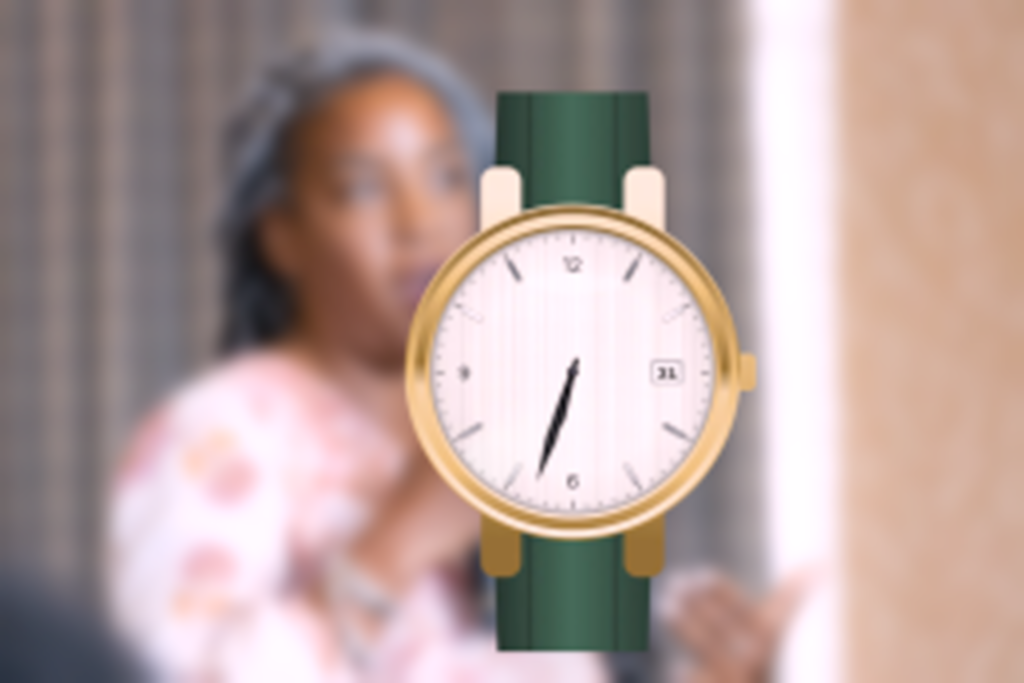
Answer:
h=6 m=33
